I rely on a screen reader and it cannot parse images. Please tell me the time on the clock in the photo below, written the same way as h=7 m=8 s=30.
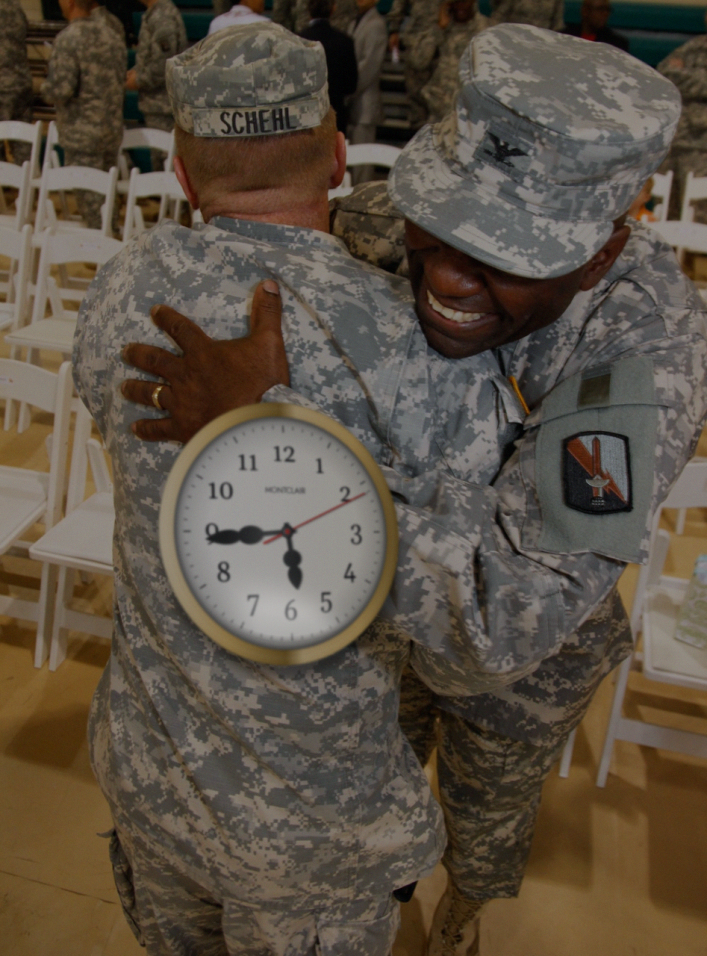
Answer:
h=5 m=44 s=11
